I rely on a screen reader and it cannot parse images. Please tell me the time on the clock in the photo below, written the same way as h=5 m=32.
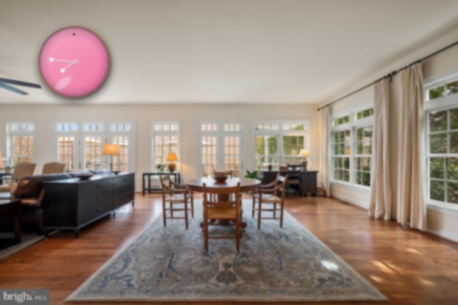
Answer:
h=7 m=46
